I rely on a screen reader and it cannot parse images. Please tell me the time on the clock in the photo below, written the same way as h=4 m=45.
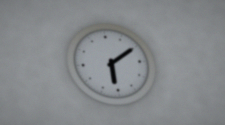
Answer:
h=6 m=10
